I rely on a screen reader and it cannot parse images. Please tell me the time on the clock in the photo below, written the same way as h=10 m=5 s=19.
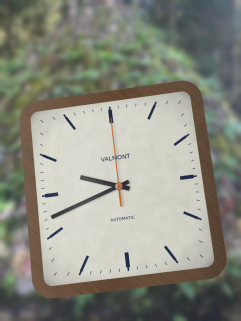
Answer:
h=9 m=42 s=0
